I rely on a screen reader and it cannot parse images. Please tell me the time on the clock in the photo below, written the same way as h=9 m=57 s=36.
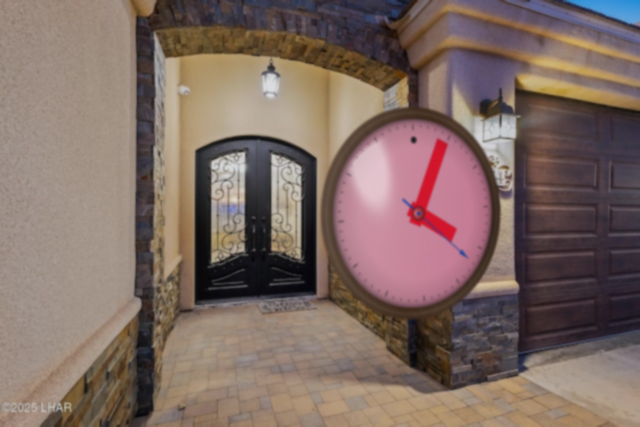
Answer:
h=4 m=4 s=22
